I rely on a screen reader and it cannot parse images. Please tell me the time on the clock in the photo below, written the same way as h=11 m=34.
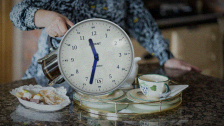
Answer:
h=11 m=33
